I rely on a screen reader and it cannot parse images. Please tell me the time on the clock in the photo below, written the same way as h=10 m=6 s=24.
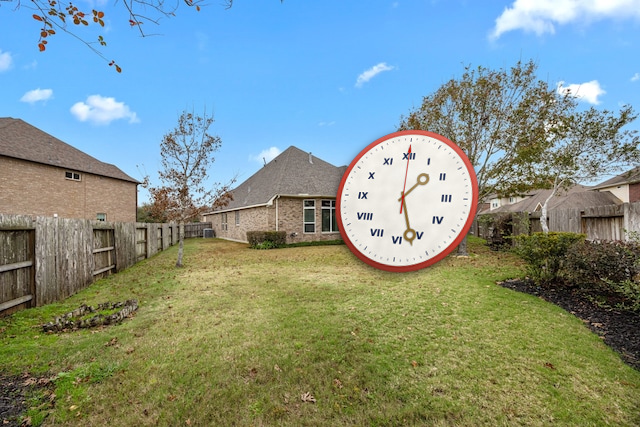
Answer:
h=1 m=27 s=0
